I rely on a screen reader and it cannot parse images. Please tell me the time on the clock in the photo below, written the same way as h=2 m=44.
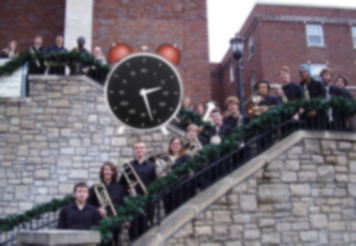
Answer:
h=2 m=27
